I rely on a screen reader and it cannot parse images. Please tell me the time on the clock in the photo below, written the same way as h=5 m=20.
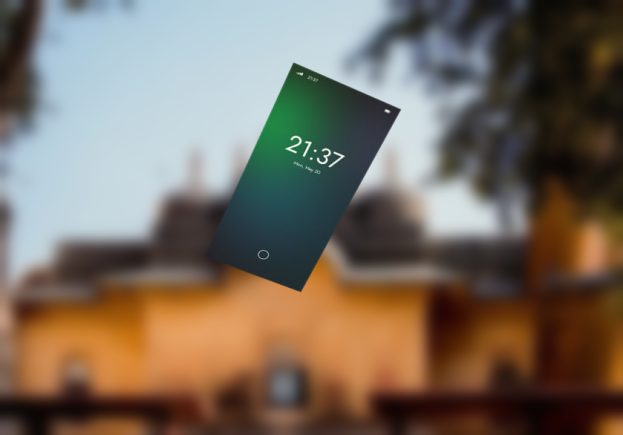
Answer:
h=21 m=37
